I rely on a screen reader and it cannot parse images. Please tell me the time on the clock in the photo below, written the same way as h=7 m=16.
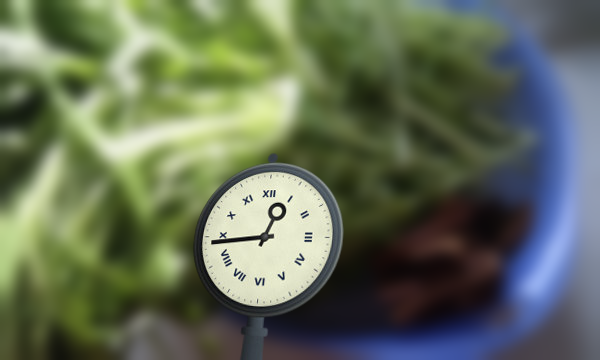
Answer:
h=12 m=44
